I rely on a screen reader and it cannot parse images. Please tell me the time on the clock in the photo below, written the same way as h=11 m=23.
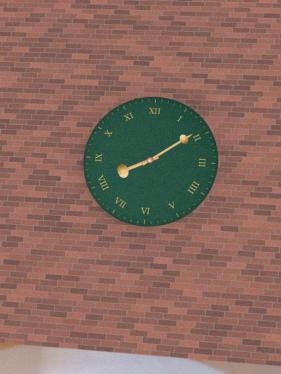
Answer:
h=8 m=9
